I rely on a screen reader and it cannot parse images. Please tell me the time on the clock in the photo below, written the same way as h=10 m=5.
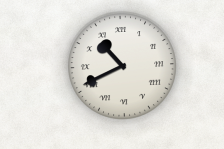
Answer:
h=10 m=41
